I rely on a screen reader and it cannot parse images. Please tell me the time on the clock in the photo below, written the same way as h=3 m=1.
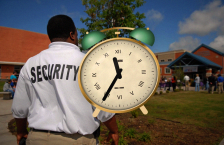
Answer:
h=11 m=35
